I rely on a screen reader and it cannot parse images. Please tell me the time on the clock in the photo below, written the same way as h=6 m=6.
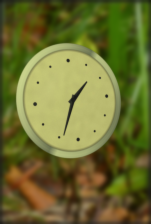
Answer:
h=1 m=34
